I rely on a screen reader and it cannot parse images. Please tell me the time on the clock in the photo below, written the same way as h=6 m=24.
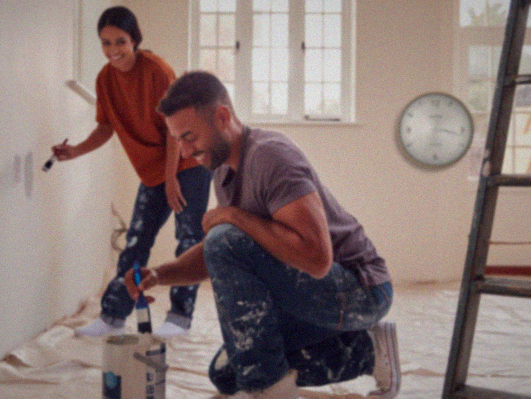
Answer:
h=3 m=17
